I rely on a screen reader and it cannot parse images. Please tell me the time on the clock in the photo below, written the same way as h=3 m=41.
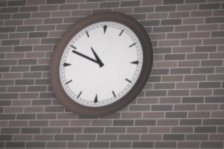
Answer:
h=10 m=49
